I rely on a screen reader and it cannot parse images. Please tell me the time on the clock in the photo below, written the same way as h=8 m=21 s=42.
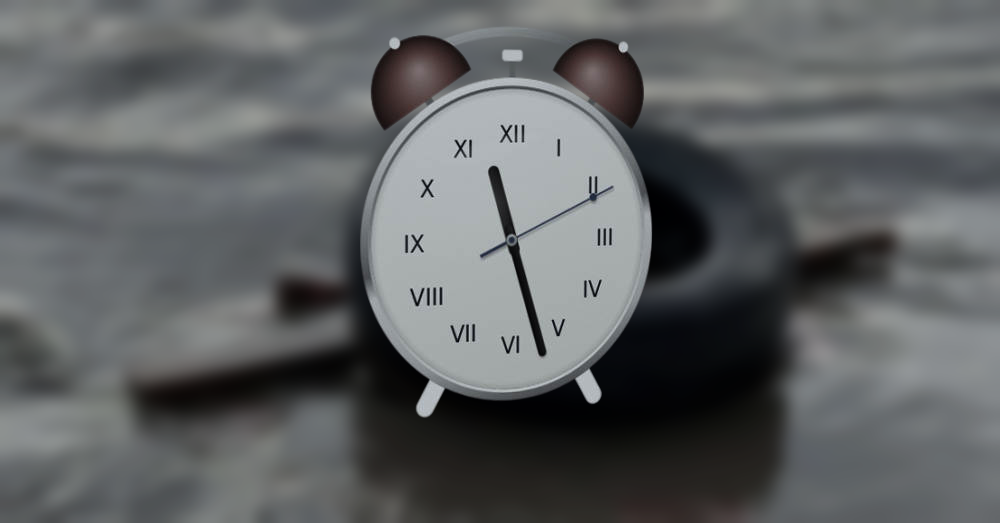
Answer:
h=11 m=27 s=11
